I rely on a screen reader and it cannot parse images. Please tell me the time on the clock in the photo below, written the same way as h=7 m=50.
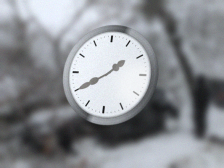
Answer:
h=1 m=40
